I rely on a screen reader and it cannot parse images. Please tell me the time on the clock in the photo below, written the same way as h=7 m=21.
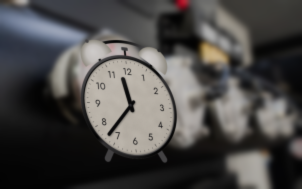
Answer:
h=11 m=37
